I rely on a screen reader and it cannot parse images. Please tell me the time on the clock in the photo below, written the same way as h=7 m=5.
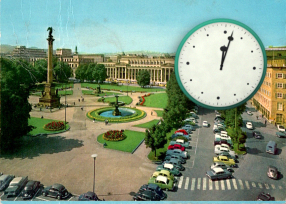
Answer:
h=12 m=2
